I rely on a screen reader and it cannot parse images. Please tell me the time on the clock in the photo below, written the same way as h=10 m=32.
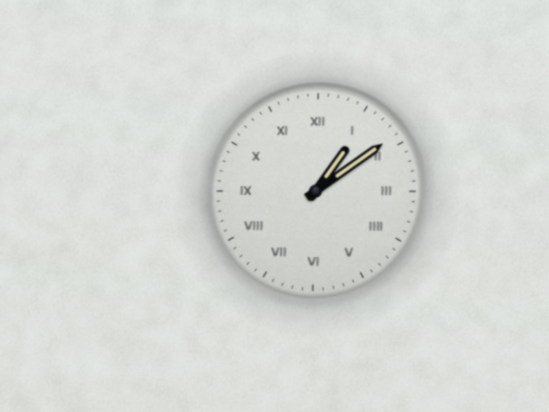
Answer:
h=1 m=9
